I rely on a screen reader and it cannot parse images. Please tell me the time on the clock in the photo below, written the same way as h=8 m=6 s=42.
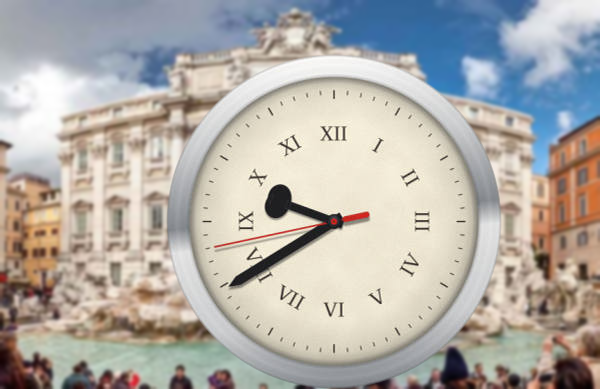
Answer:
h=9 m=39 s=43
